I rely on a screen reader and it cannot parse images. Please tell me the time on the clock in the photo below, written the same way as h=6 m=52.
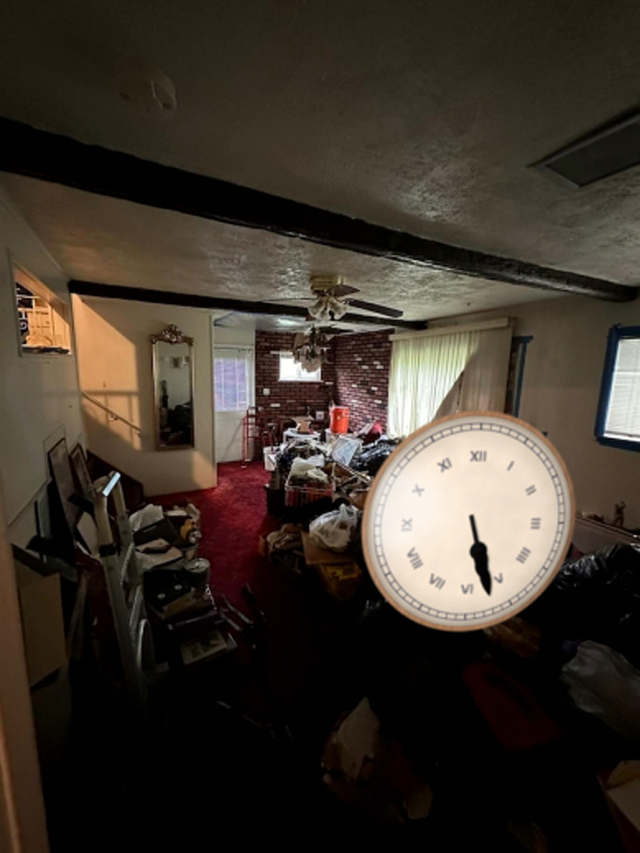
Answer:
h=5 m=27
